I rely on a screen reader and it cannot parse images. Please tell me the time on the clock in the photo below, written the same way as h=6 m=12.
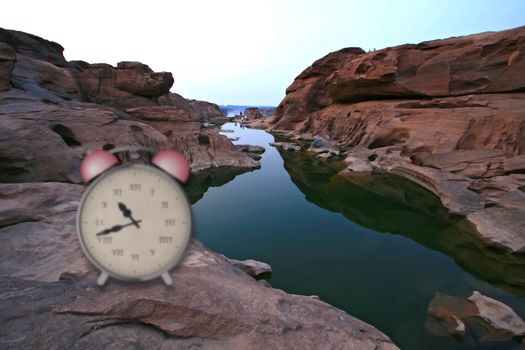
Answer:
h=10 m=42
